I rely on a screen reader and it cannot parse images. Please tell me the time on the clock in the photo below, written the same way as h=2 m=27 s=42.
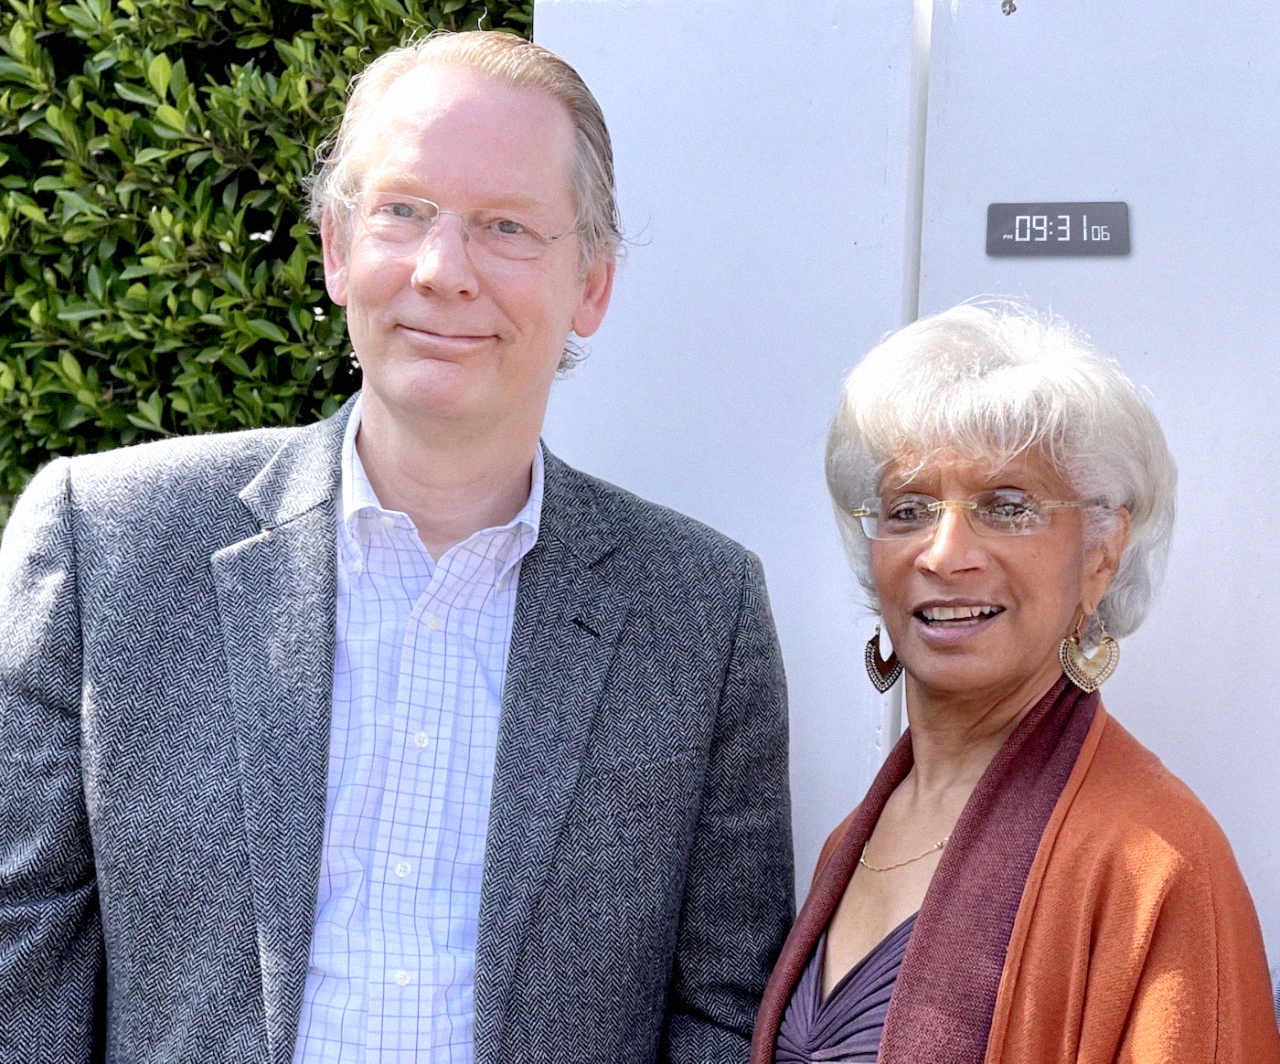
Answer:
h=9 m=31 s=6
